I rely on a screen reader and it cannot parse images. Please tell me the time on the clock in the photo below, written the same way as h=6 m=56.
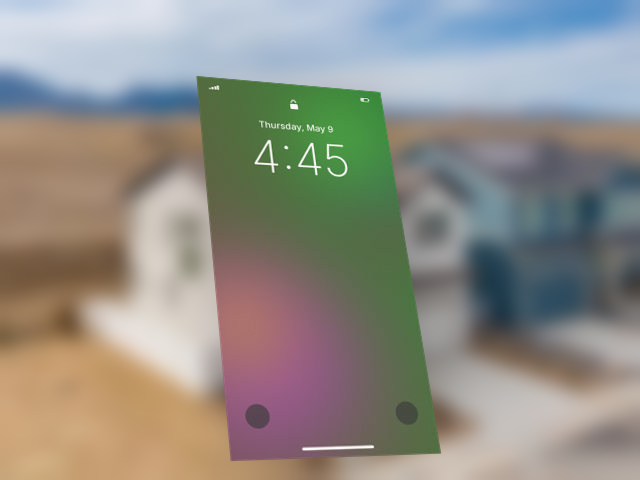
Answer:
h=4 m=45
